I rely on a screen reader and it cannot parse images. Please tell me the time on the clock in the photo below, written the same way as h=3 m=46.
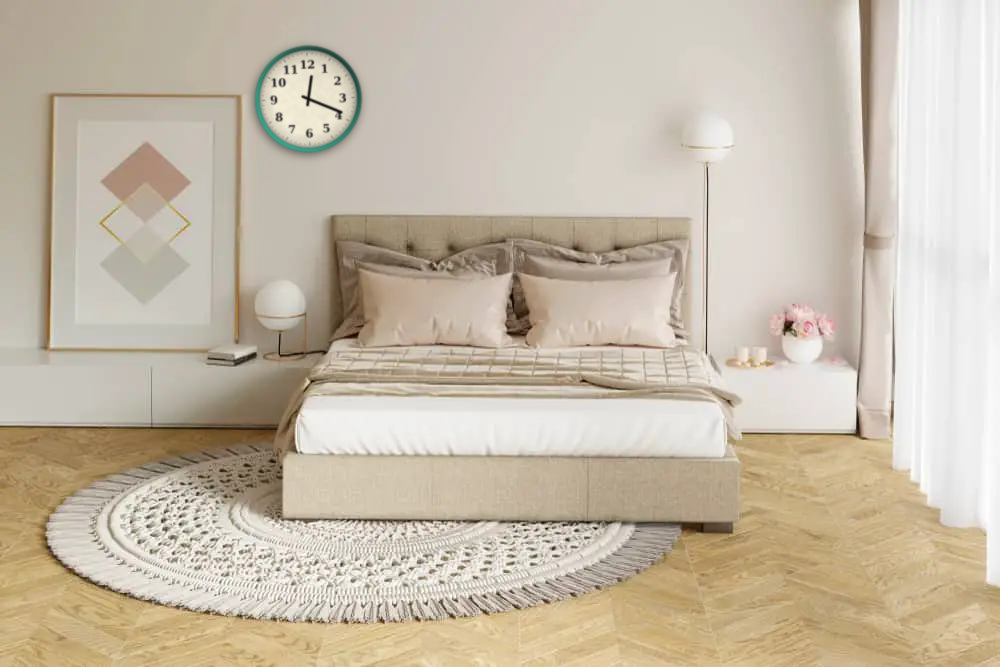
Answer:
h=12 m=19
